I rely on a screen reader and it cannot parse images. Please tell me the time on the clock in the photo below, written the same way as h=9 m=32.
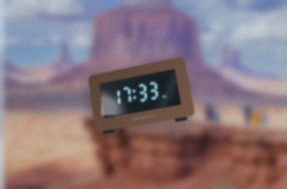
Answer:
h=17 m=33
